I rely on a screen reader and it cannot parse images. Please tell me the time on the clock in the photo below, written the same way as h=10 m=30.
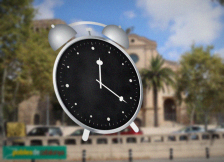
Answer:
h=12 m=22
